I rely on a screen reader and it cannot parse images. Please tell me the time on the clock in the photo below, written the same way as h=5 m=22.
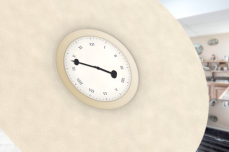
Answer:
h=3 m=48
